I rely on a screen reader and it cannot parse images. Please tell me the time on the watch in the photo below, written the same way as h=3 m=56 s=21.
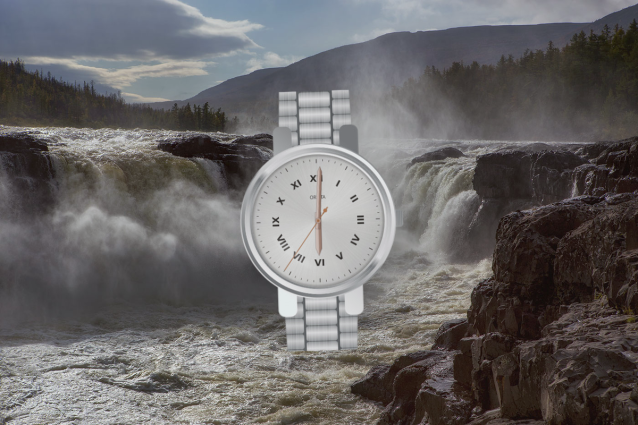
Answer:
h=6 m=0 s=36
